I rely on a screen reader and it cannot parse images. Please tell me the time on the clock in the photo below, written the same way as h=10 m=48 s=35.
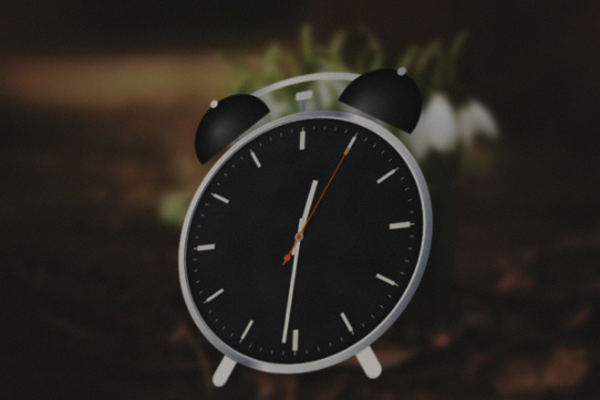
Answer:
h=12 m=31 s=5
